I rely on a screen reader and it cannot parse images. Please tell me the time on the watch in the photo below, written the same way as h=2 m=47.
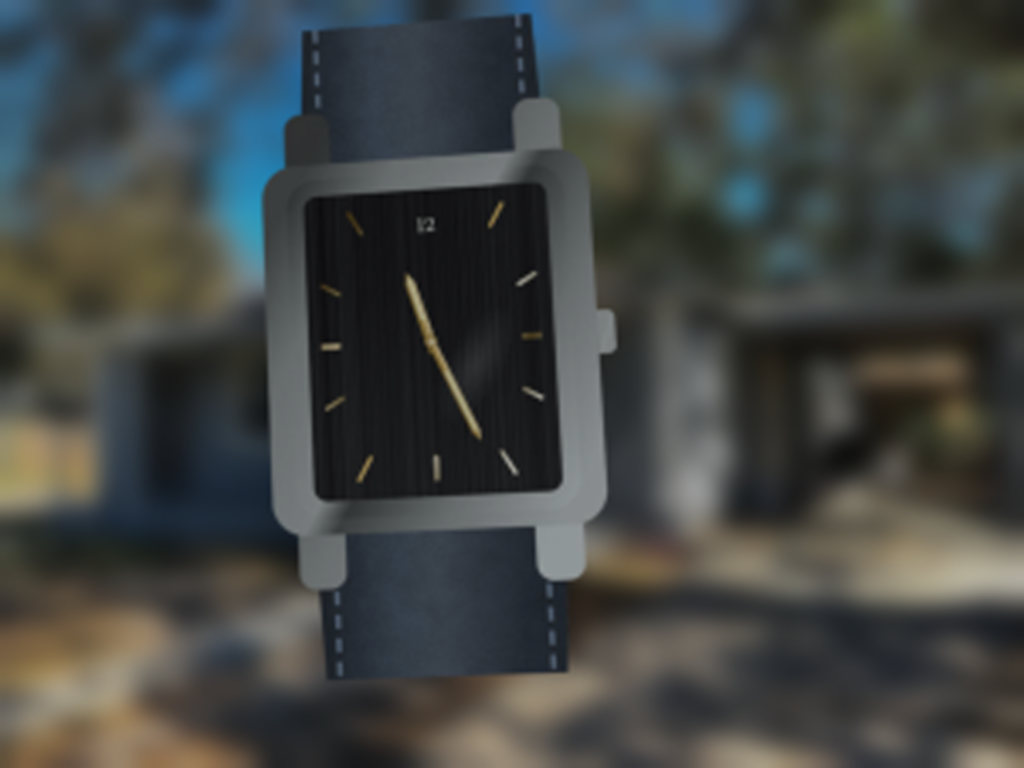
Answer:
h=11 m=26
